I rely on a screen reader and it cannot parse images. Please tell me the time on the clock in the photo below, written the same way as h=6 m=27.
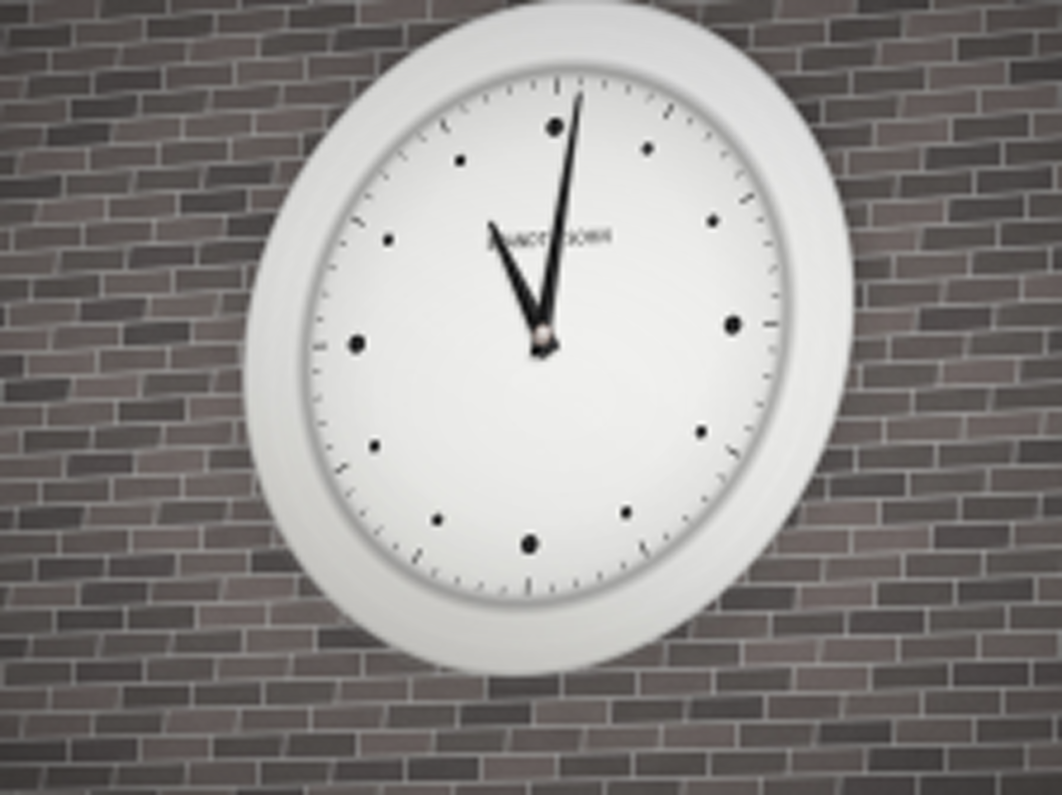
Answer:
h=11 m=1
